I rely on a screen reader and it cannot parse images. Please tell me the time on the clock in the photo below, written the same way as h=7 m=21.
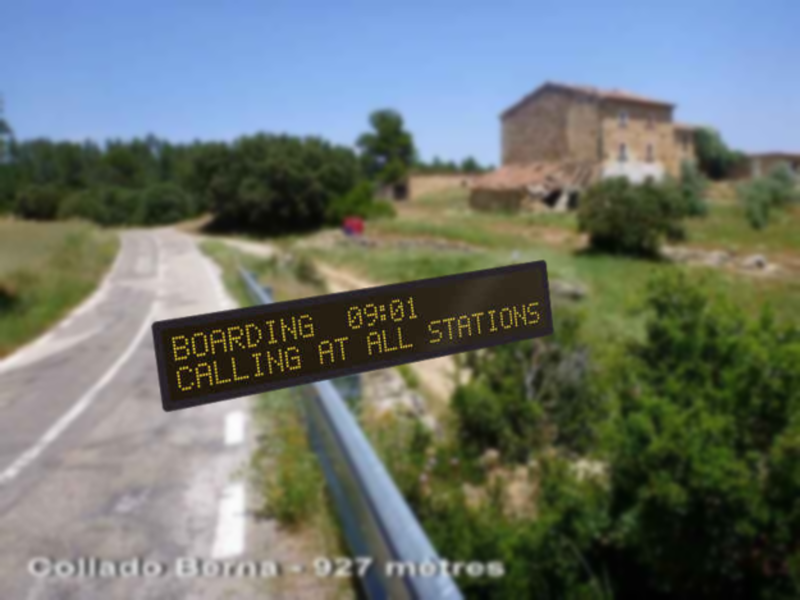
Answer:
h=9 m=1
